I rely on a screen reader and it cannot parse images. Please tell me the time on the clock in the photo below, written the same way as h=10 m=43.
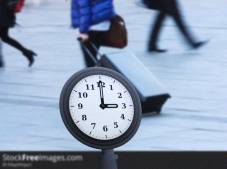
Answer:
h=3 m=0
